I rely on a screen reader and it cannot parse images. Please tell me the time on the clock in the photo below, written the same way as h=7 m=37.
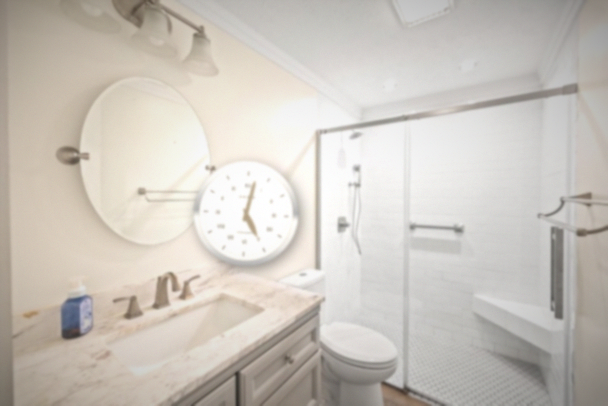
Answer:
h=5 m=2
